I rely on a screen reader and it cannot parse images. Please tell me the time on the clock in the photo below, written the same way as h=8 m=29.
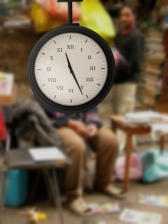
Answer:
h=11 m=26
